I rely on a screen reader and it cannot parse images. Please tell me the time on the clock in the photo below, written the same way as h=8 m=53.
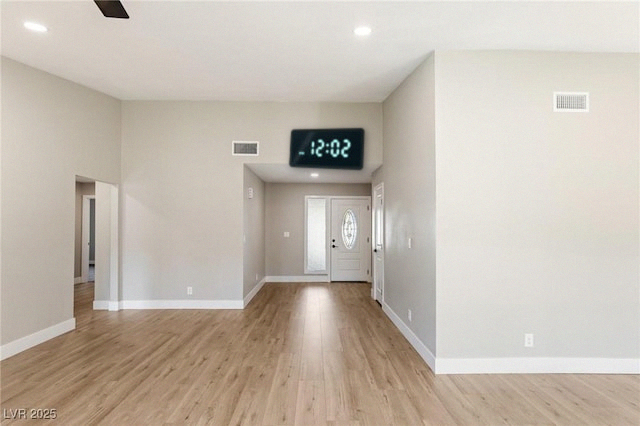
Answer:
h=12 m=2
